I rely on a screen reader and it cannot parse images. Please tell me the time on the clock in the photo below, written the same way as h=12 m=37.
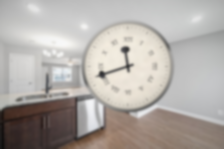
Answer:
h=11 m=42
